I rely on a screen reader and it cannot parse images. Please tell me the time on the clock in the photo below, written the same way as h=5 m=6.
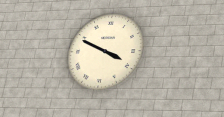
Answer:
h=3 m=49
